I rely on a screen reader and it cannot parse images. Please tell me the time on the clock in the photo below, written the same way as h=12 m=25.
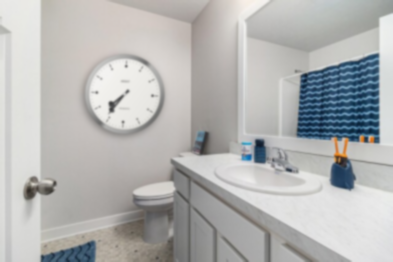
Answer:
h=7 m=36
